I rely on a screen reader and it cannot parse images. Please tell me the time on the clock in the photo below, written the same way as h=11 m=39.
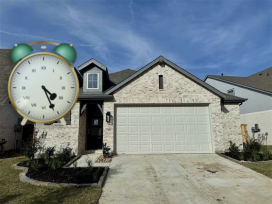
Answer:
h=4 m=26
